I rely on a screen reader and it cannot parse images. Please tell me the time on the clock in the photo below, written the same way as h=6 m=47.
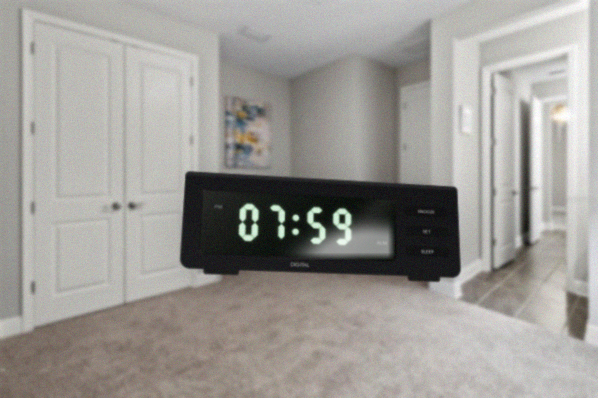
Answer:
h=7 m=59
